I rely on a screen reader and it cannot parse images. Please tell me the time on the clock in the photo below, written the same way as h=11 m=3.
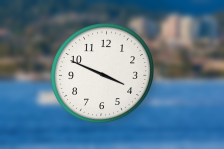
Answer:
h=3 m=49
